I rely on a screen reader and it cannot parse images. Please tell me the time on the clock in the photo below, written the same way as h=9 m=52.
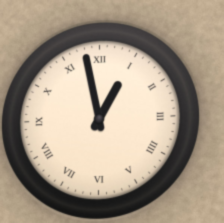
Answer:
h=12 m=58
